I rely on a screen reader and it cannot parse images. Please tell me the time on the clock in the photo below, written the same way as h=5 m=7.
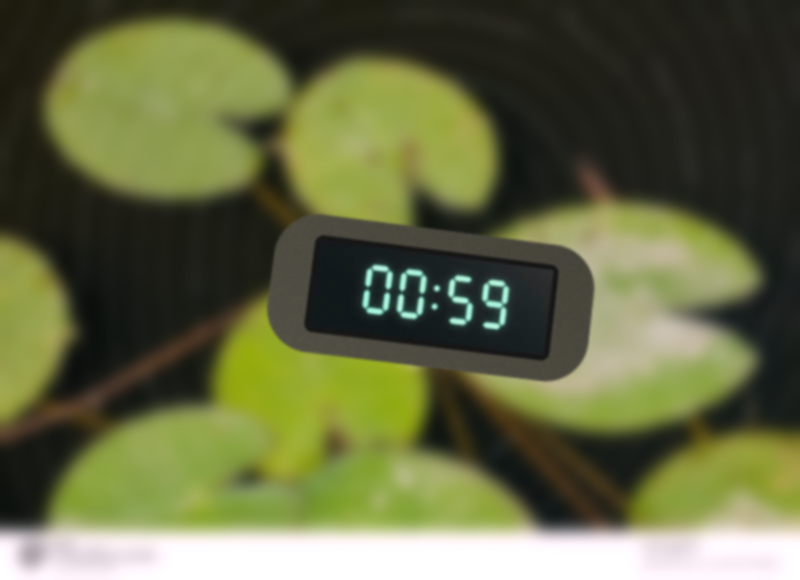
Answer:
h=0 m=59
